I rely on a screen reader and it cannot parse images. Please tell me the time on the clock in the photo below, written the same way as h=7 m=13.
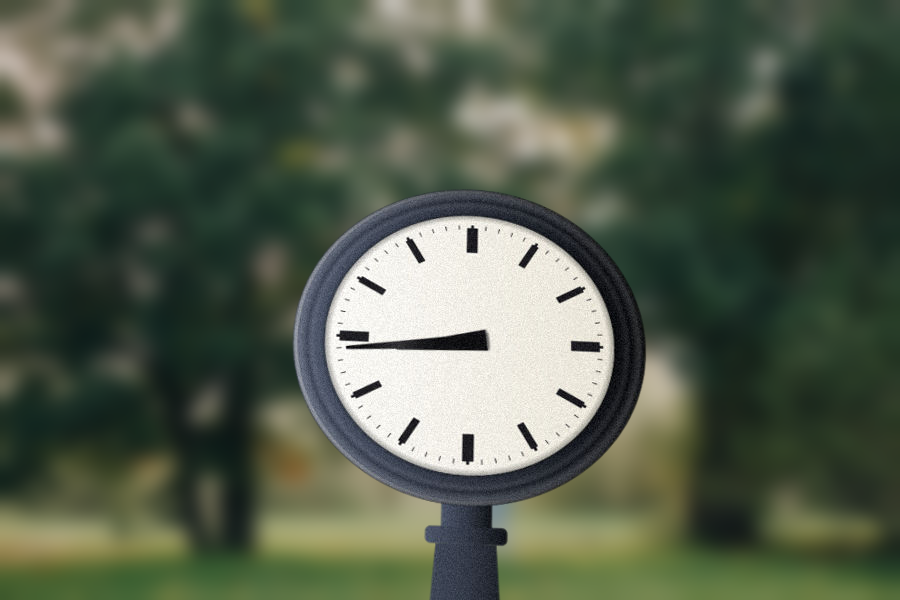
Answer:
h=8 m=44
